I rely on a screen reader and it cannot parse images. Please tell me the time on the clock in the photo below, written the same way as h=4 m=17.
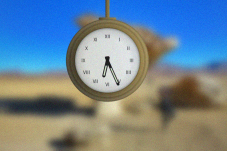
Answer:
h=6 m=26
